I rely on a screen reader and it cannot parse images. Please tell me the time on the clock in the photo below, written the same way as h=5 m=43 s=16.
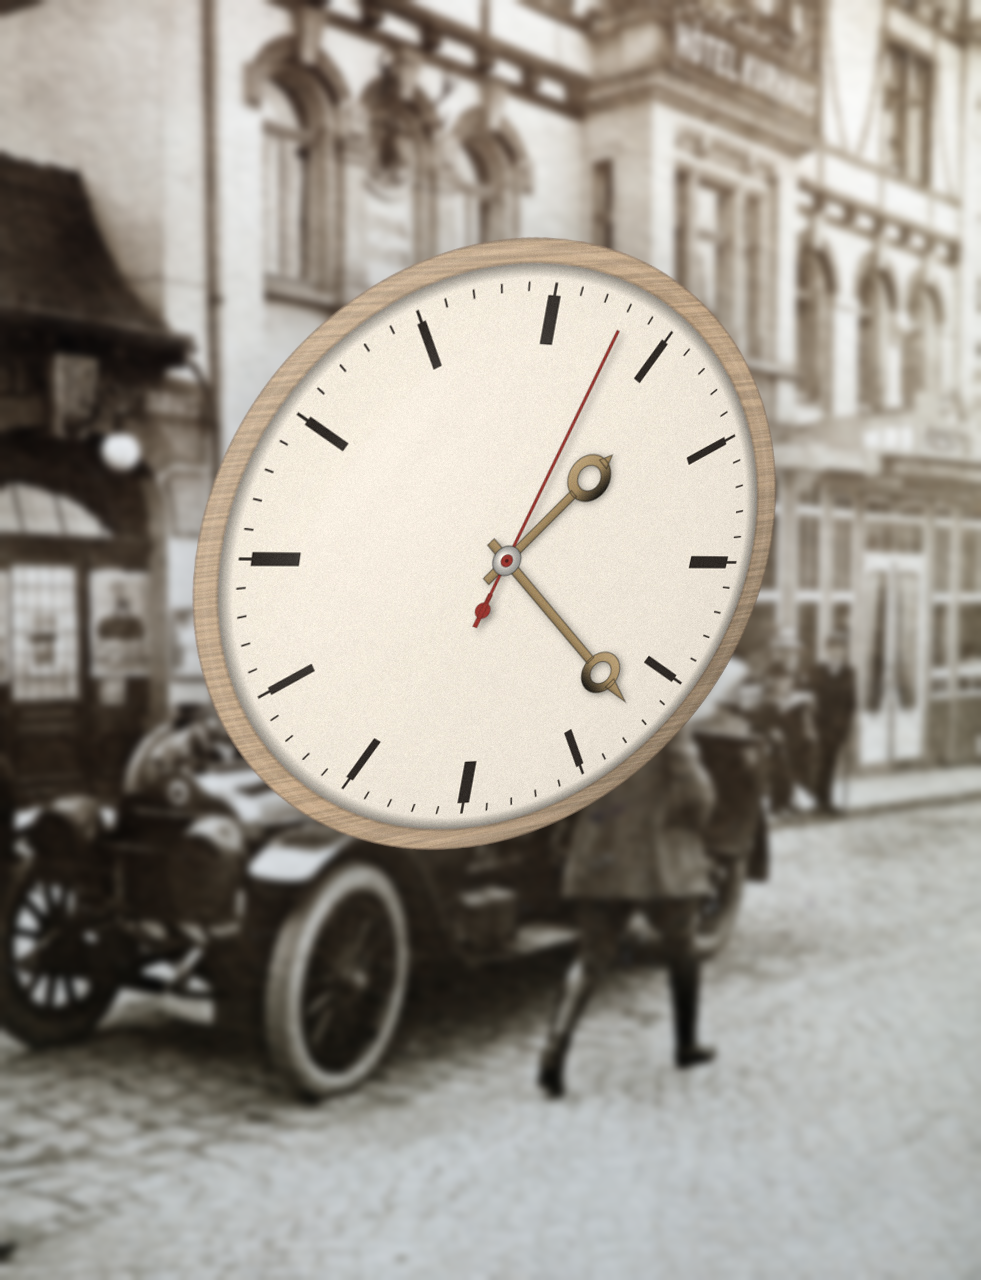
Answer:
h=1 m=22 s=3
